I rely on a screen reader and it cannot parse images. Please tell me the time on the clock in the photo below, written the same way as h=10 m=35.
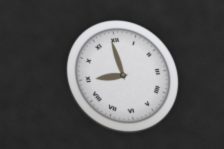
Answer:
h=8 m=59
